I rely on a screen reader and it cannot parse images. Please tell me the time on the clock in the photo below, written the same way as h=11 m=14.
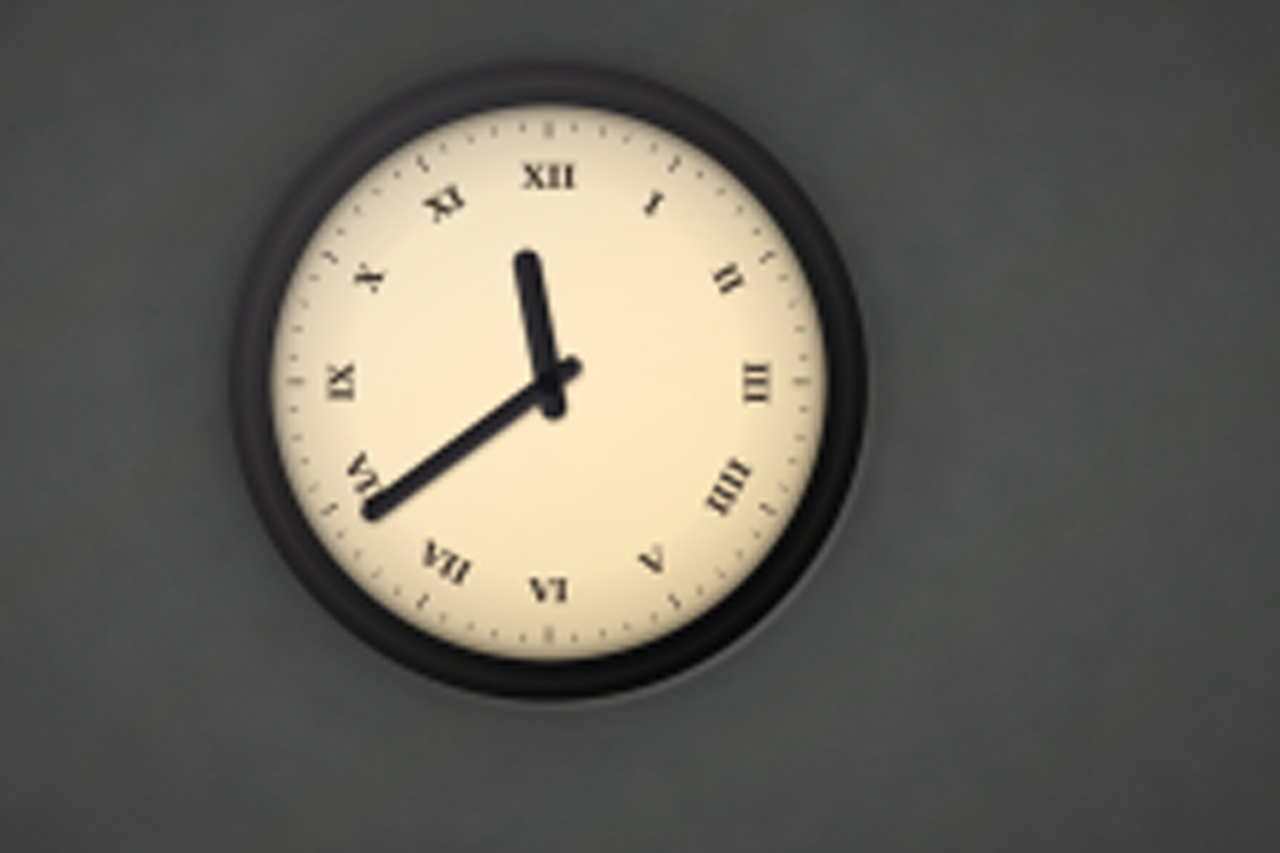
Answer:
h=11 m=39
